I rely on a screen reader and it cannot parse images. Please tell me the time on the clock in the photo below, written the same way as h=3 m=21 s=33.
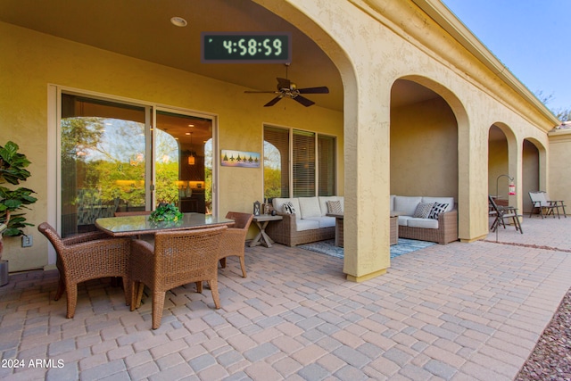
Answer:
h=4 m=58 s=59
